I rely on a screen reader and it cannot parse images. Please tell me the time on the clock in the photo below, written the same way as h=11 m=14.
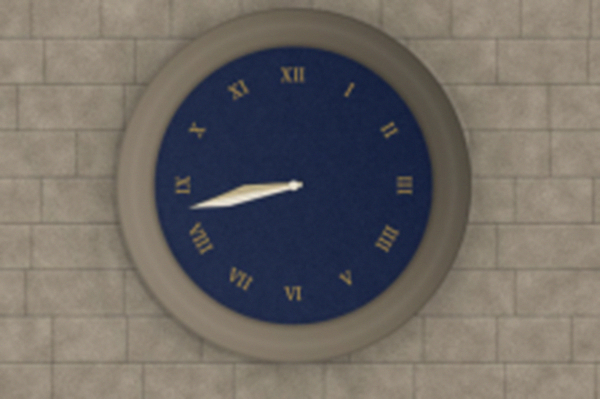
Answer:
h=8 m=43
